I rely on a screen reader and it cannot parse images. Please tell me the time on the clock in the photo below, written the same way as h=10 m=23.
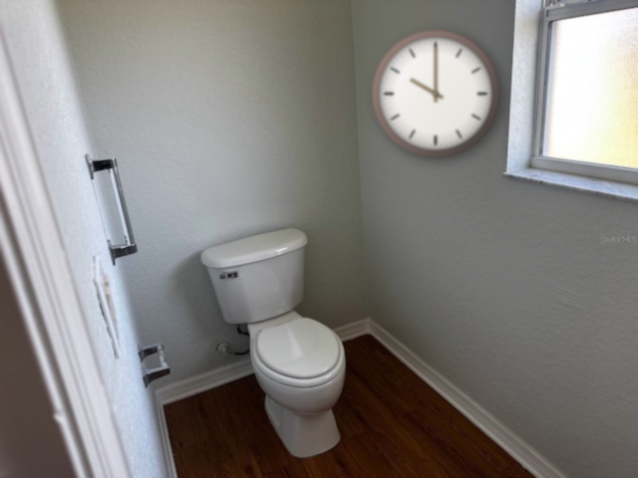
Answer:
h=10 m=0
